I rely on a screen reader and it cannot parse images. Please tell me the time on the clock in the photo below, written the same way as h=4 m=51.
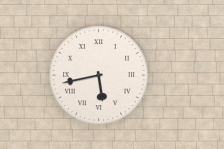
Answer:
h=5 m=43
